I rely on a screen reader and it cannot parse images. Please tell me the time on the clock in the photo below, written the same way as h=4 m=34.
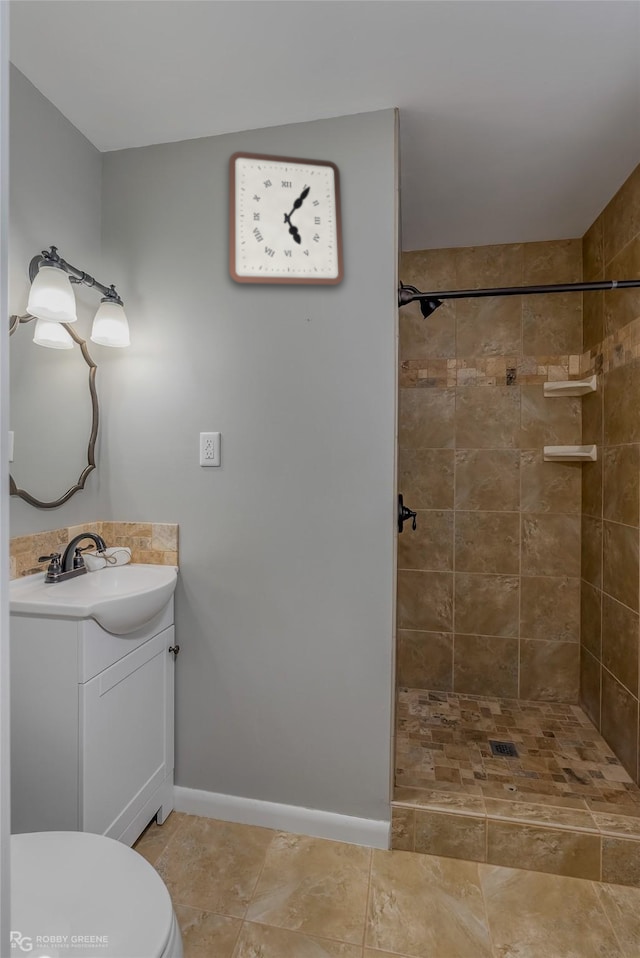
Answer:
h=5 m=6
